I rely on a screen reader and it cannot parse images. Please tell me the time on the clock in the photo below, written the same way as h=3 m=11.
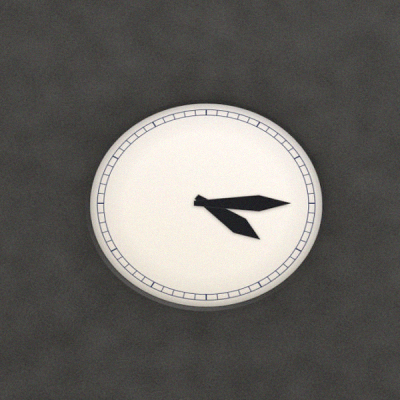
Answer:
h=4 m=15
